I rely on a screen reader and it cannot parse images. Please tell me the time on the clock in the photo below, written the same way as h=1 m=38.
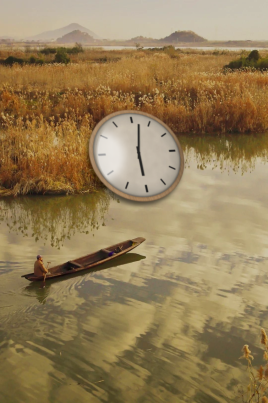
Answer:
h=6 m=2
